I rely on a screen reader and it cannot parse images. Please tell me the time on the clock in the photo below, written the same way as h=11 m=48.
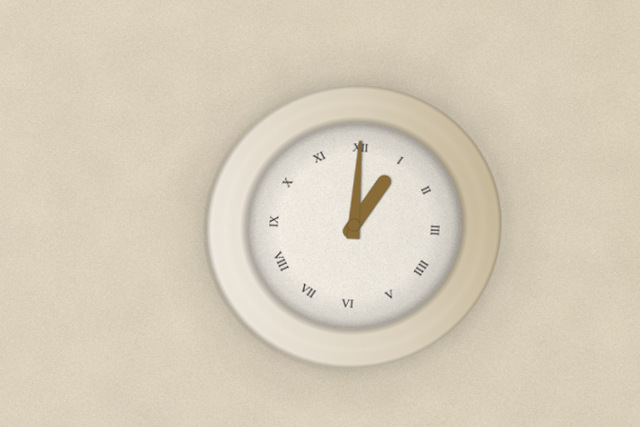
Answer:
h=1 m=0
